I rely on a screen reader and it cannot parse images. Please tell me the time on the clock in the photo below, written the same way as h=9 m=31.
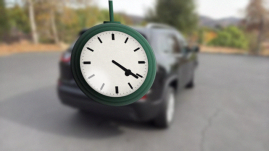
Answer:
h=4 m=21
